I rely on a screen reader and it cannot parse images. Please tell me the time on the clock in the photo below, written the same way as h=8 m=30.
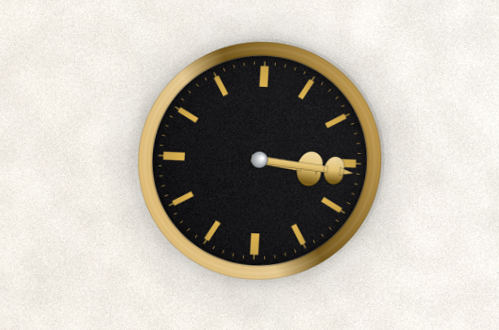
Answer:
h=3 m=16
